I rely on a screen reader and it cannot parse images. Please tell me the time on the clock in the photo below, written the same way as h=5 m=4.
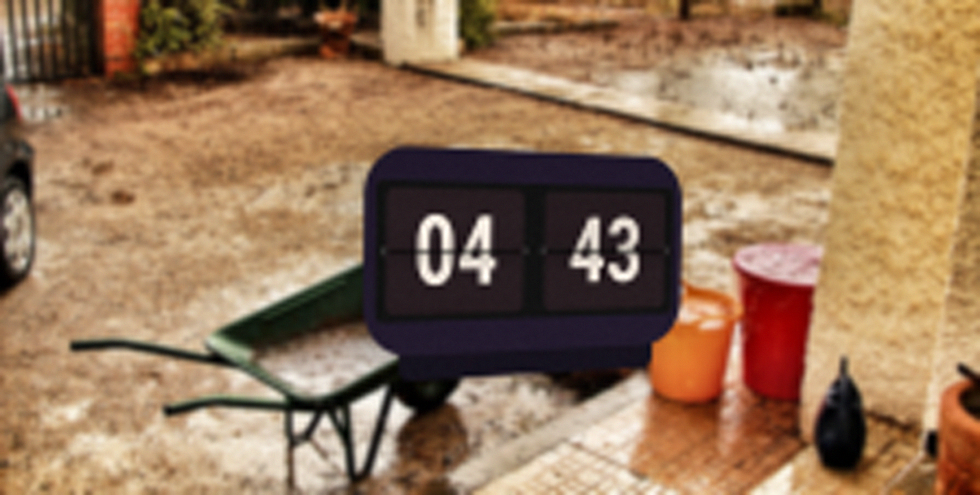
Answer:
h=4 m=43
